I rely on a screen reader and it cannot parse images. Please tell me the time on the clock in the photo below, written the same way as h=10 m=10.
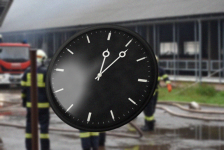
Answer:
h=12 m=6
